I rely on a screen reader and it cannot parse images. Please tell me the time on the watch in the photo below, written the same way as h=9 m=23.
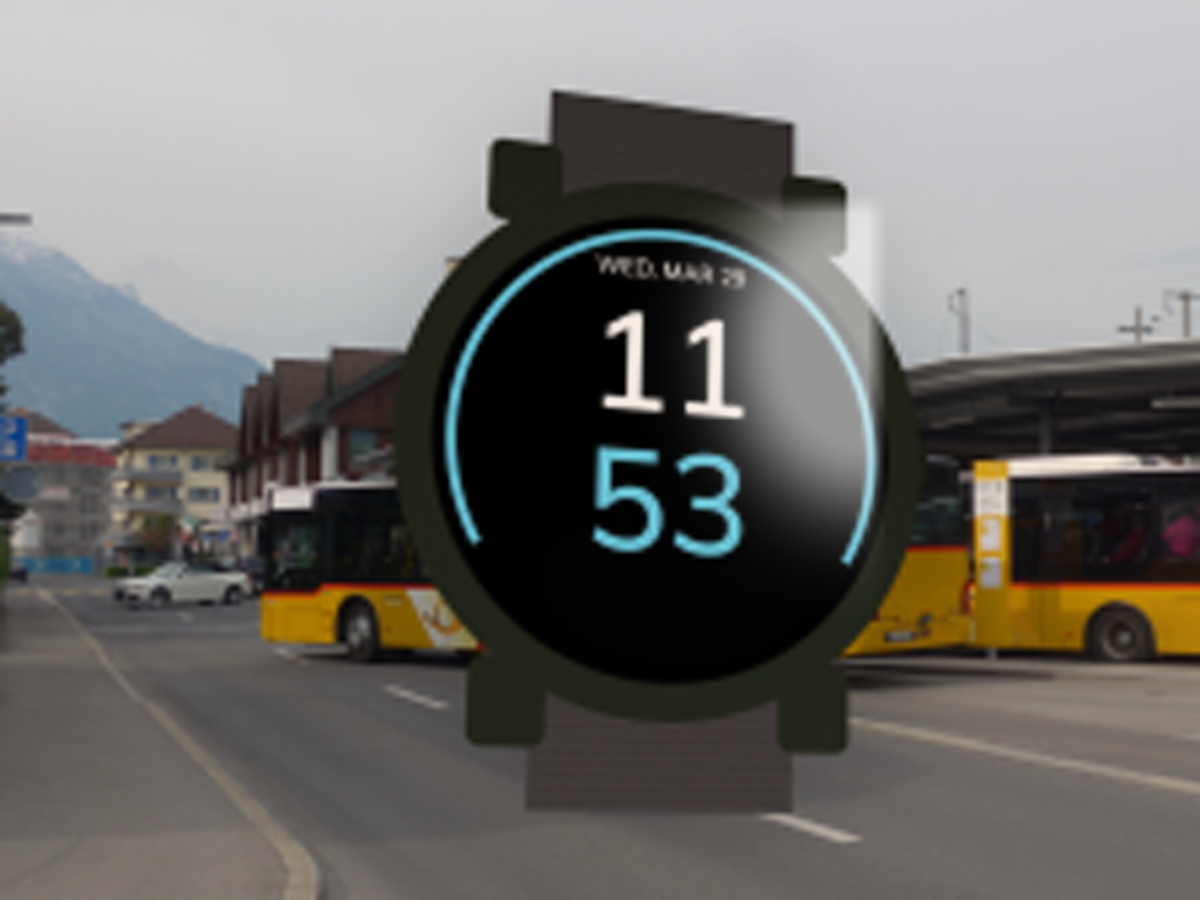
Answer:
h=11 m=53
